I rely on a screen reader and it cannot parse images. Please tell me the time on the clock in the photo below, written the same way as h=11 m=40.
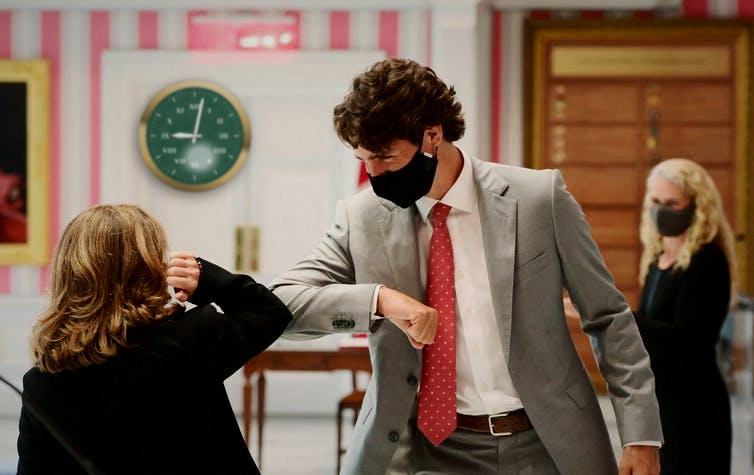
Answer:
h=9 m=2
